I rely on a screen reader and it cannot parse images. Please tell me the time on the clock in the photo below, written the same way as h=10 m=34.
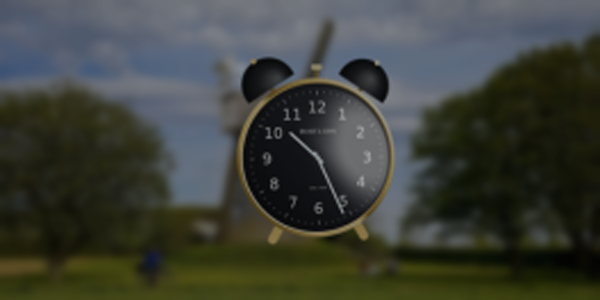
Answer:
h=10 m=26
